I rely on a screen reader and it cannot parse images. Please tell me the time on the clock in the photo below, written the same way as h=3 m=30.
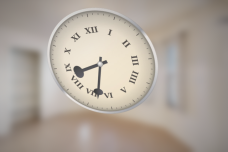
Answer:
h=8 m=33
